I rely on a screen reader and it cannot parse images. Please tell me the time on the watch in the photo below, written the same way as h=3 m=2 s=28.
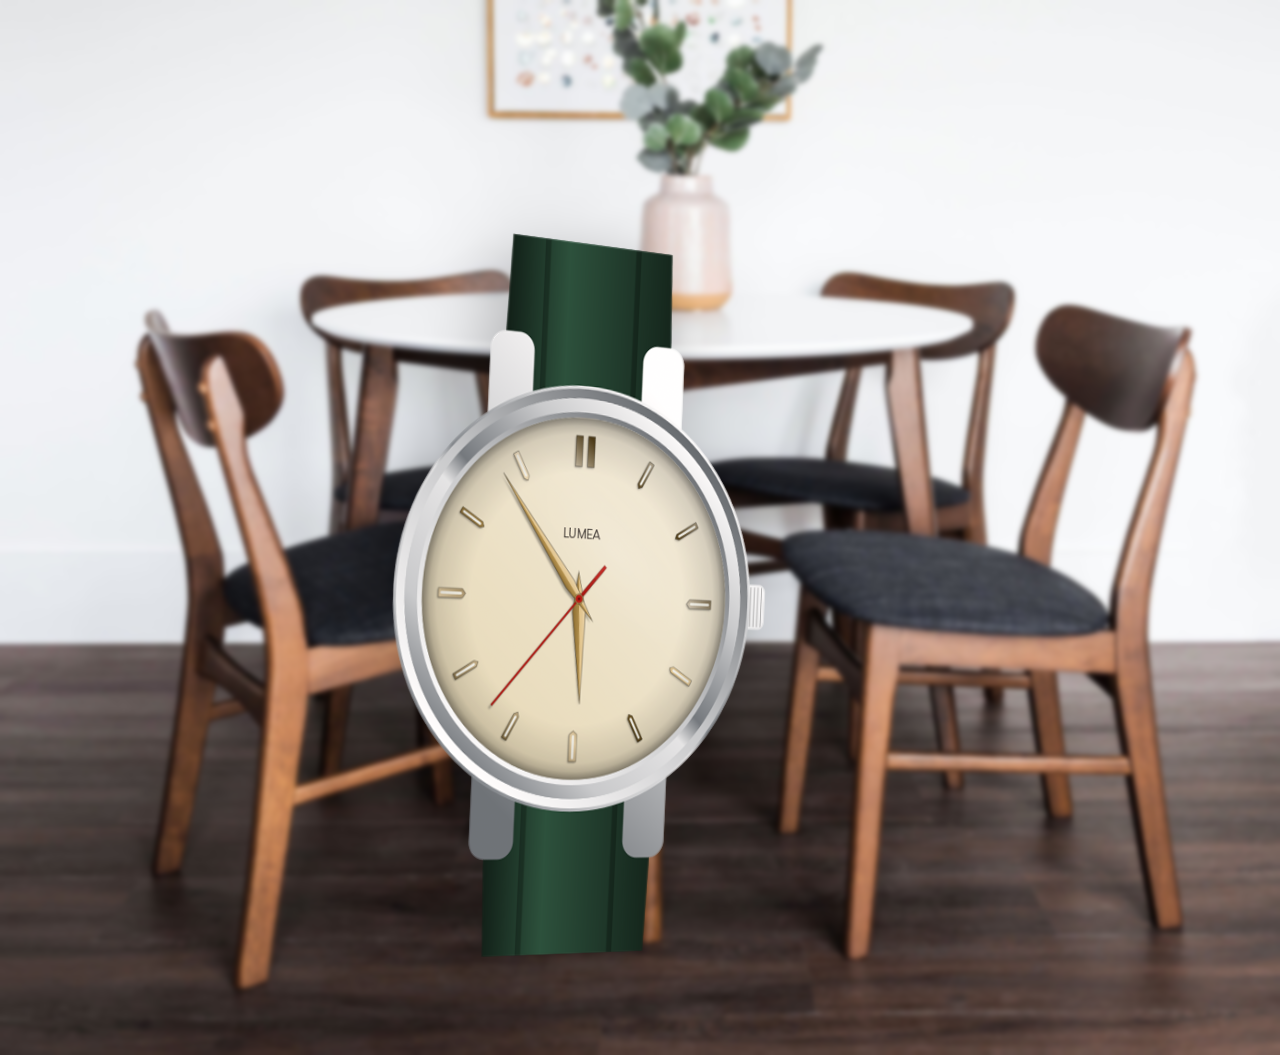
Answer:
h=5 m=53 s=37
